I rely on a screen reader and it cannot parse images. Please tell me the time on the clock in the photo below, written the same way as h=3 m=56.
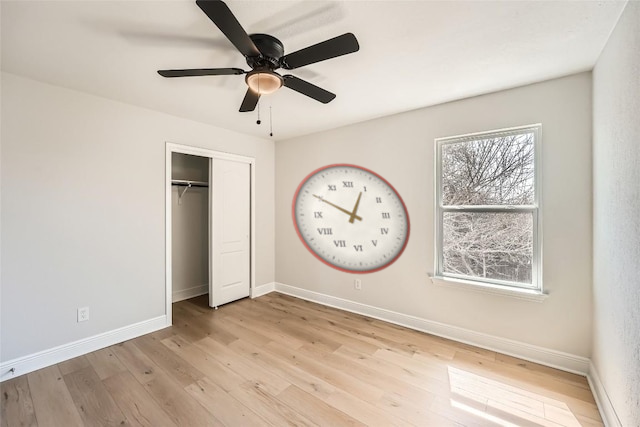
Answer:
h=12 m=50
